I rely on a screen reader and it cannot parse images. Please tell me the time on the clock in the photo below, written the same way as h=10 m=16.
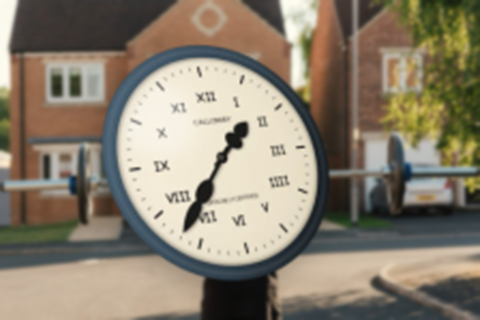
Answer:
h=1 m=37
